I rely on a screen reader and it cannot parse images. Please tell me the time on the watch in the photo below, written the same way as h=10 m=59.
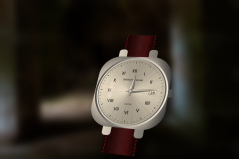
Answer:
h=12 m=14
